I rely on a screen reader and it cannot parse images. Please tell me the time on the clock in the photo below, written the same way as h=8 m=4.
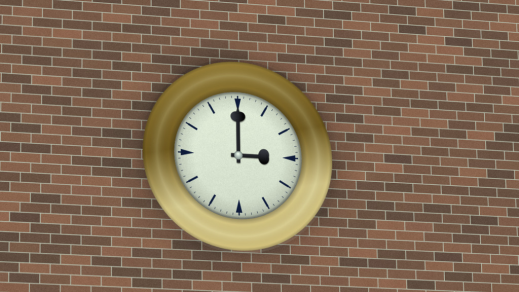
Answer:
h=3 m=0
